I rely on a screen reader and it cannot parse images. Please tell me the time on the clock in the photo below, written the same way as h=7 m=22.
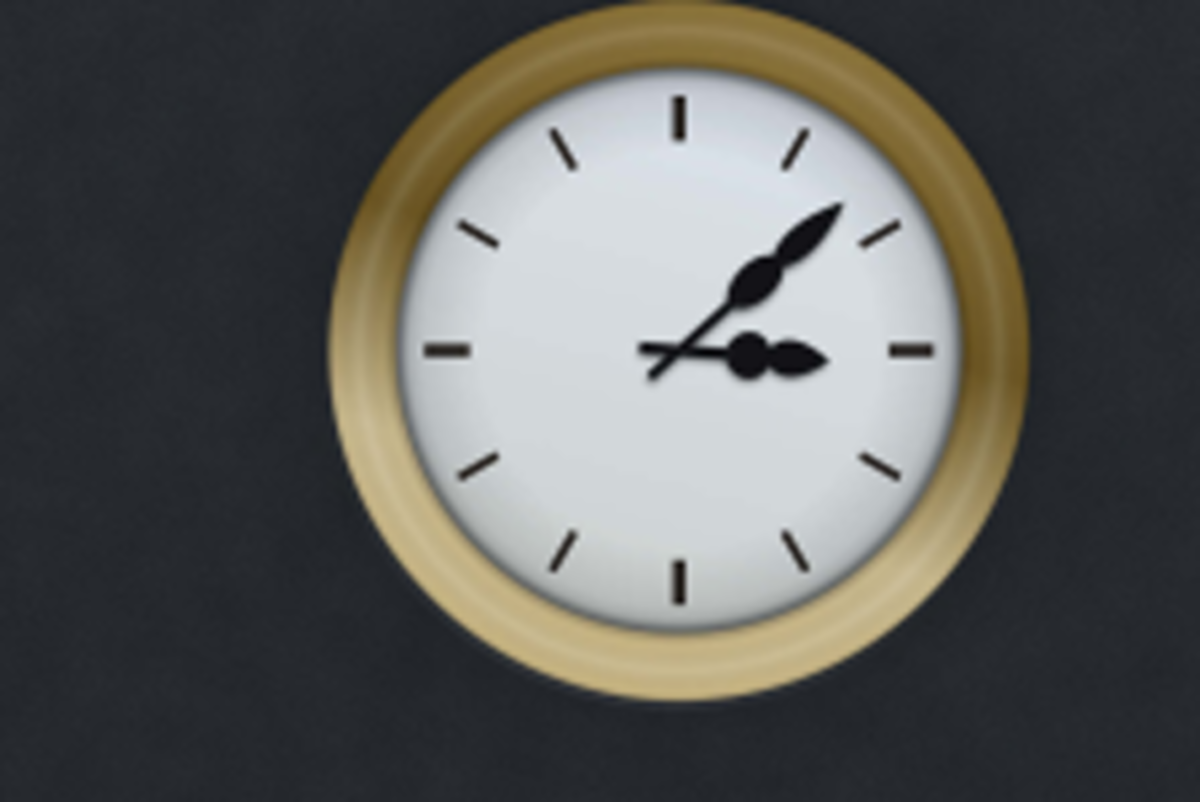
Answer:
h=3 m=8
